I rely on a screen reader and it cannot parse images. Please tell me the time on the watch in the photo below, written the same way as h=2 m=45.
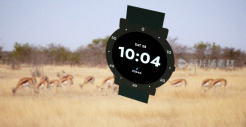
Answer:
h=10 m=4
